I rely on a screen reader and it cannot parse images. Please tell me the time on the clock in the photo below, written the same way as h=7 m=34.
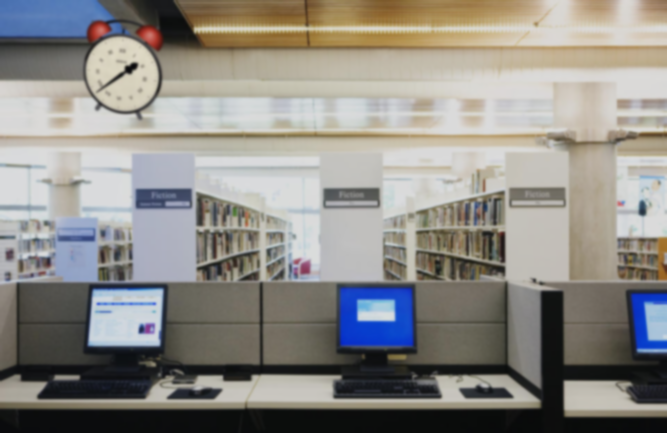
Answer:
h=1 m=38
